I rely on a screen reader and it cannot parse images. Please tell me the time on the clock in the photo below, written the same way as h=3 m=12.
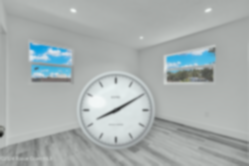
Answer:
h=8 m=10
